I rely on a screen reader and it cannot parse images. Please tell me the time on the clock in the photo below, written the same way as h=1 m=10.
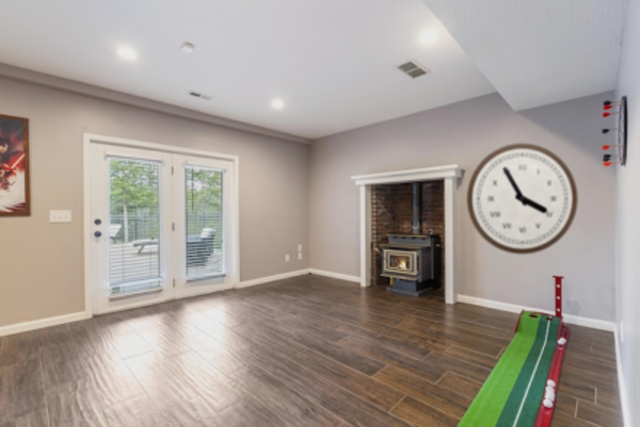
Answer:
h=3 m=55
